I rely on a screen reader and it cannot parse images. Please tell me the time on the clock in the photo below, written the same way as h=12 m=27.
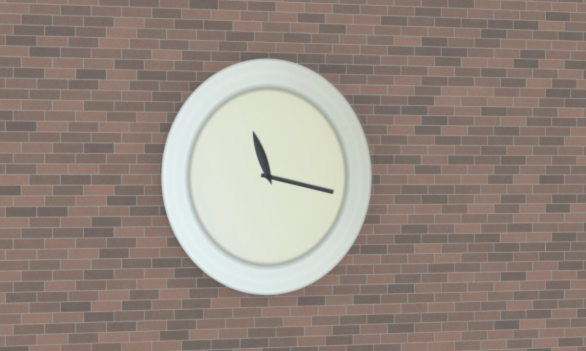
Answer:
h=11 m=17
